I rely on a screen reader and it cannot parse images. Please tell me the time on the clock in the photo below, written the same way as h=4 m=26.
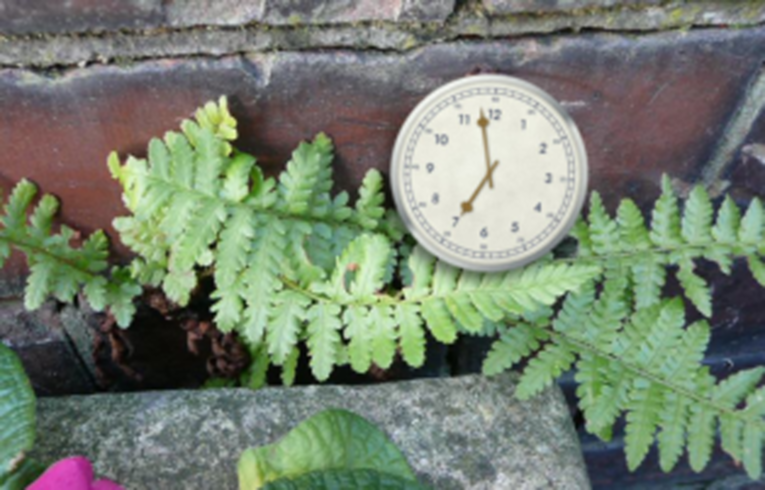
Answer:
h=6 m=58
